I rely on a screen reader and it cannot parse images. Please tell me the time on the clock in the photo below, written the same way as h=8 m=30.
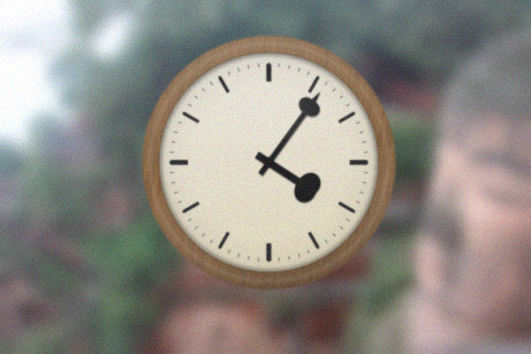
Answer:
h=4 m=6
